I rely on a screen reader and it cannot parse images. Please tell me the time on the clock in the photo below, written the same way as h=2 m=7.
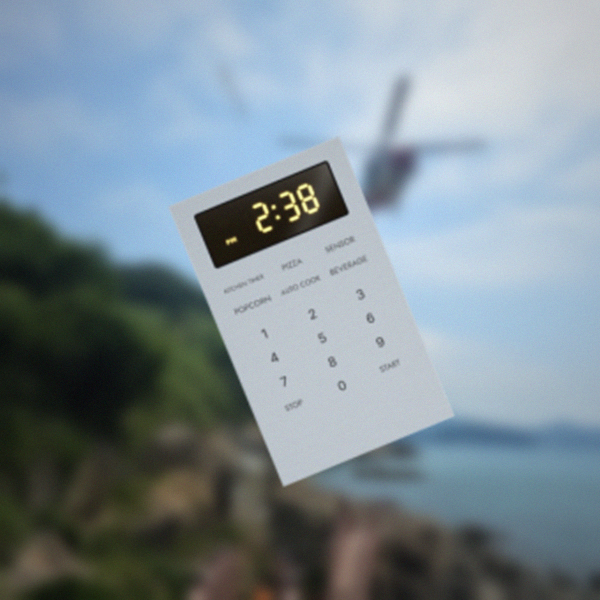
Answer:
h=2 m=38
